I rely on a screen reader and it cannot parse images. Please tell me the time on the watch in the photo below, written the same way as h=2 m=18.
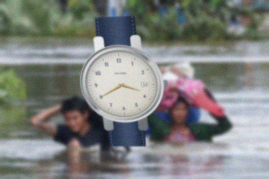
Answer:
h=3 m=40
